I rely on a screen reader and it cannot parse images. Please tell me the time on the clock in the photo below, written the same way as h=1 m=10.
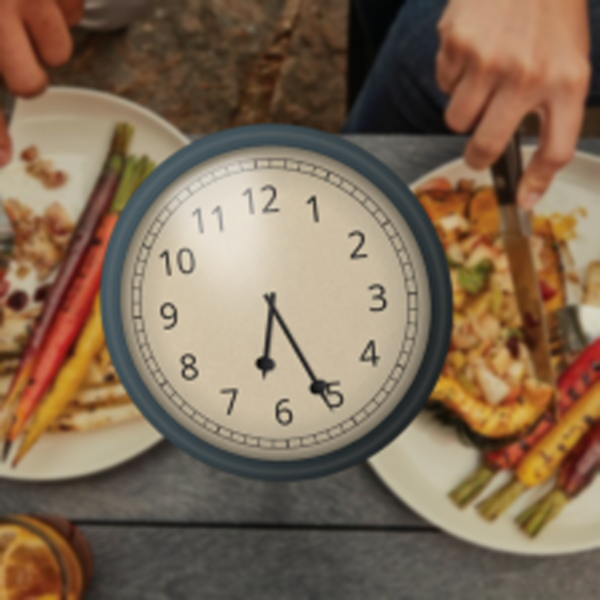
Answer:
h=6 m=26
